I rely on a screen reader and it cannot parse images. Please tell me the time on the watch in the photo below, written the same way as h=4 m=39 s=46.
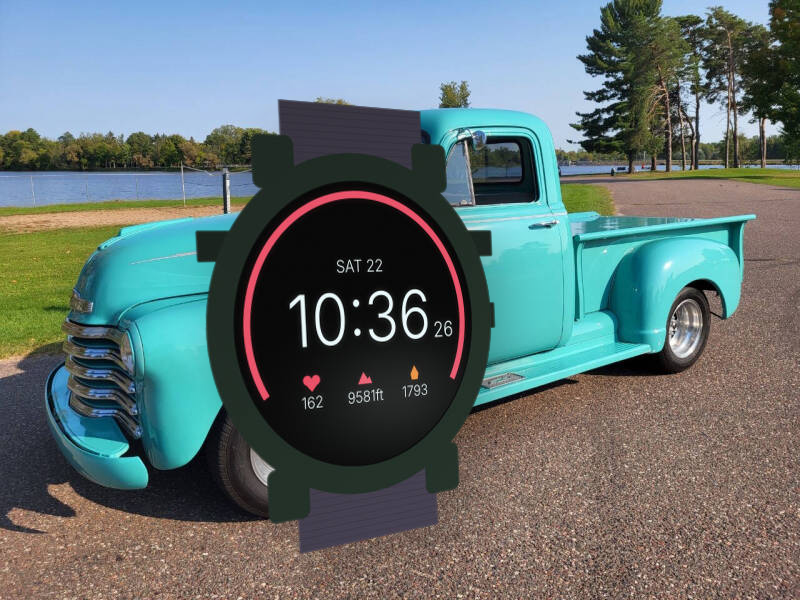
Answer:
h=10 m=36 s=26
